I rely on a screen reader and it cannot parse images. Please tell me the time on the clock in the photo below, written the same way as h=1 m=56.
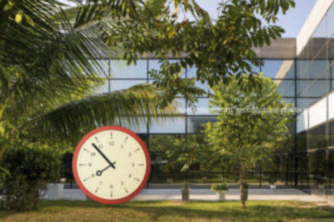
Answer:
h=7 m=53
